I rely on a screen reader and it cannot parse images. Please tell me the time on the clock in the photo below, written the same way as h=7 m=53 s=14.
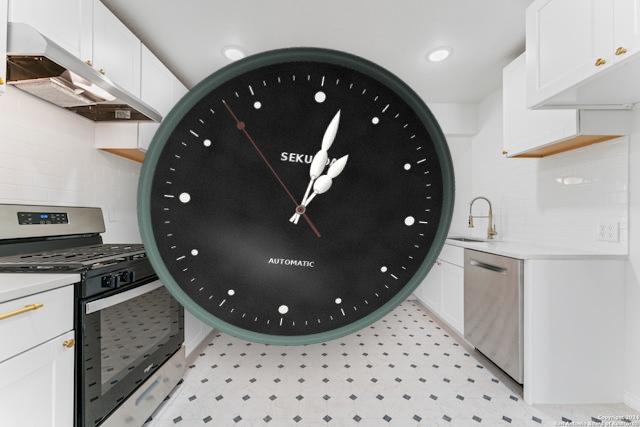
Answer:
h=1 m=1 s=53
